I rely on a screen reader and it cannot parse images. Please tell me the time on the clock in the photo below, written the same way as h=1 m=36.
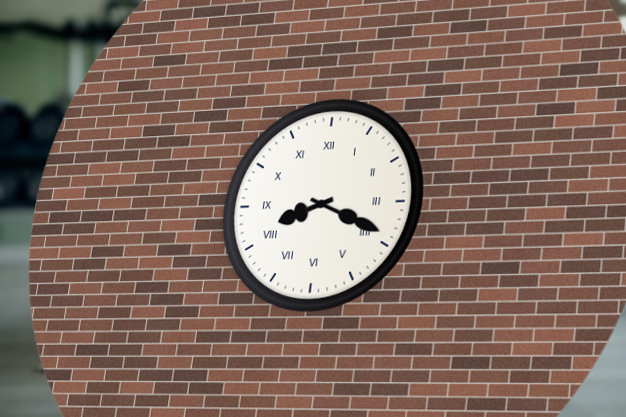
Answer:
h=8 m=19
